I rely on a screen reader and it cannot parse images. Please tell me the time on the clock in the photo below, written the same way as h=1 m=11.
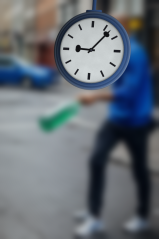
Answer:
h=9 m=7
